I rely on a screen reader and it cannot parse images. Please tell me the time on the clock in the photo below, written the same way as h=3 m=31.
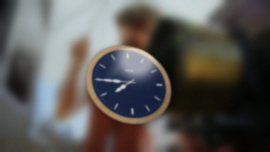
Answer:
h=7 m=45
